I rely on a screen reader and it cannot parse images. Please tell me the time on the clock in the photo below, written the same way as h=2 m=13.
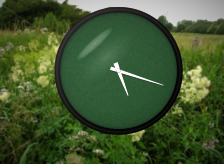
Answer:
h=5 m=18
